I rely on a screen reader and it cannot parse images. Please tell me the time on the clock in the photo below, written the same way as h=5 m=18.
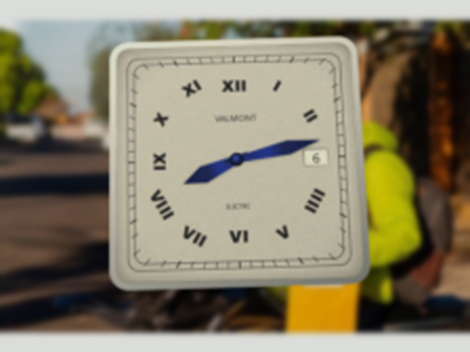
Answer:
h=8 m=13
